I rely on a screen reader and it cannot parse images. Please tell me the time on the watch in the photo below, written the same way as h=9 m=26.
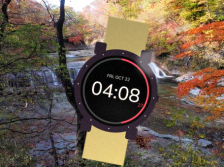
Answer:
h=4 m=8
